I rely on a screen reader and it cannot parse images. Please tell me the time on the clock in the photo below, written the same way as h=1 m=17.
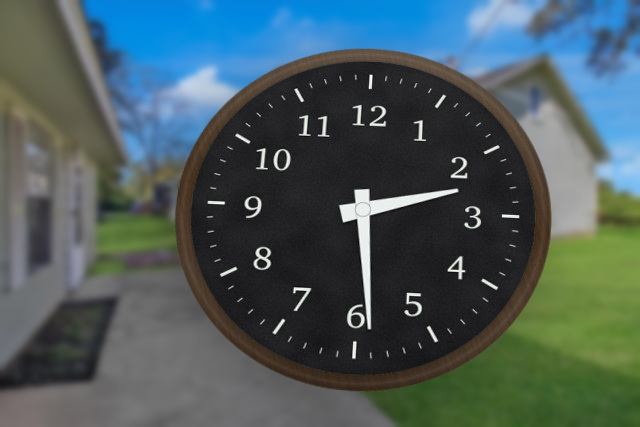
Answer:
h=2 m=29
